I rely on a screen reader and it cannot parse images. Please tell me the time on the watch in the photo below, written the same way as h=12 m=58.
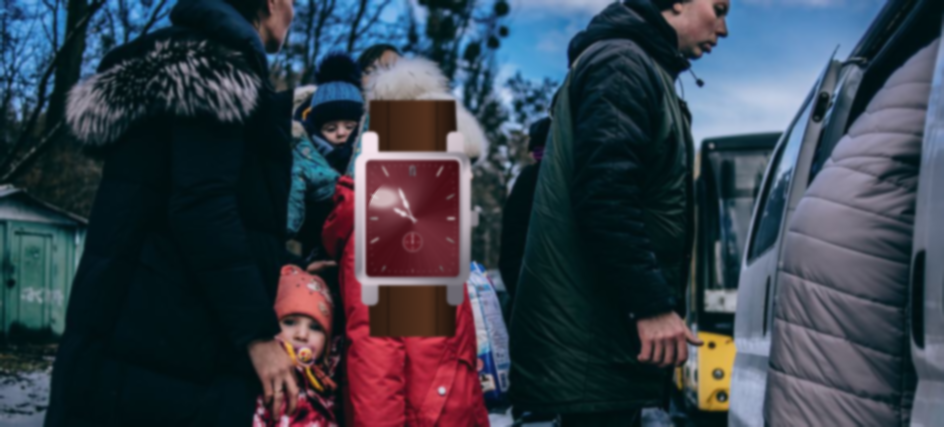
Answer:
h=9 m=56
